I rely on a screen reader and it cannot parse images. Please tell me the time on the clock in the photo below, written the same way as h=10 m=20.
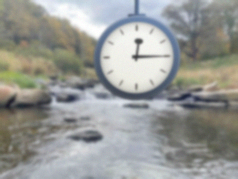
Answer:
h=12 m=15
